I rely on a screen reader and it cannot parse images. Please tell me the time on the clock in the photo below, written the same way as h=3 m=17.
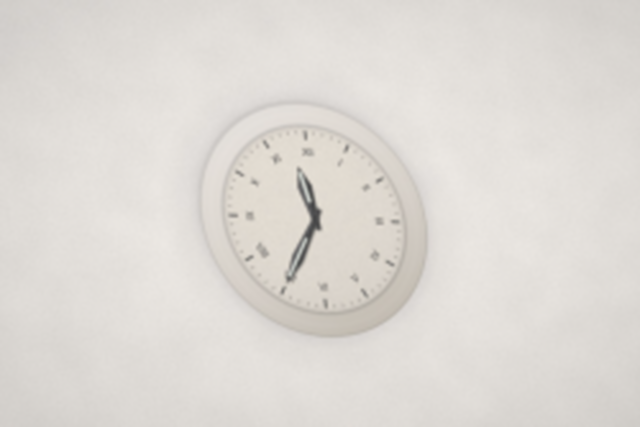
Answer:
h=11 m=35
